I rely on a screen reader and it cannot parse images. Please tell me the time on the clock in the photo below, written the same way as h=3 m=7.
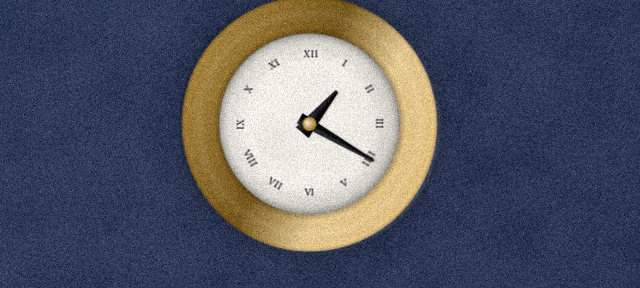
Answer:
h=1 m=20
